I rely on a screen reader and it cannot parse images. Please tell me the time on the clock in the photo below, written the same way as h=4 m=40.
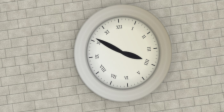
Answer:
h=3 m=51
